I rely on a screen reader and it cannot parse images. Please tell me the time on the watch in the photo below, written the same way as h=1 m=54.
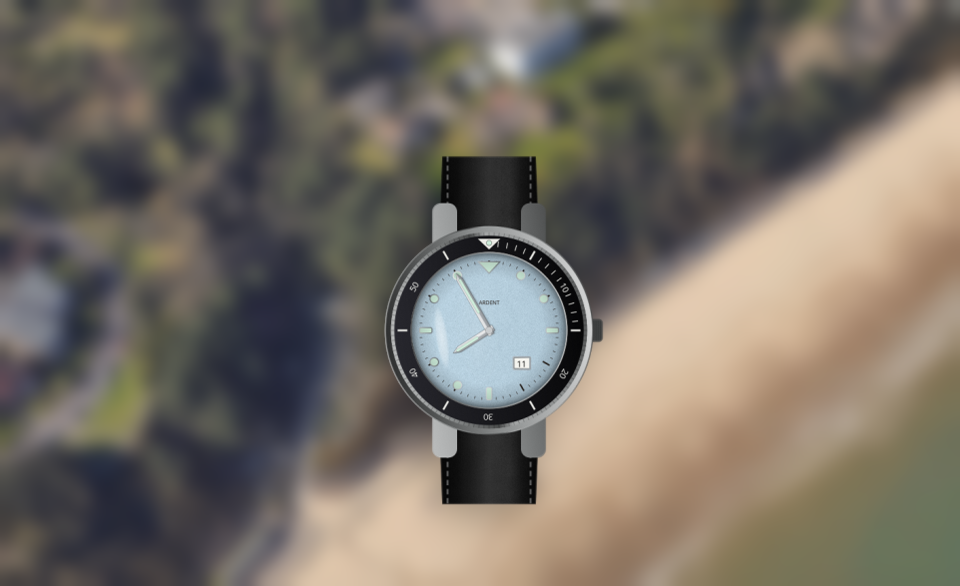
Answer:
h=7 m=55
